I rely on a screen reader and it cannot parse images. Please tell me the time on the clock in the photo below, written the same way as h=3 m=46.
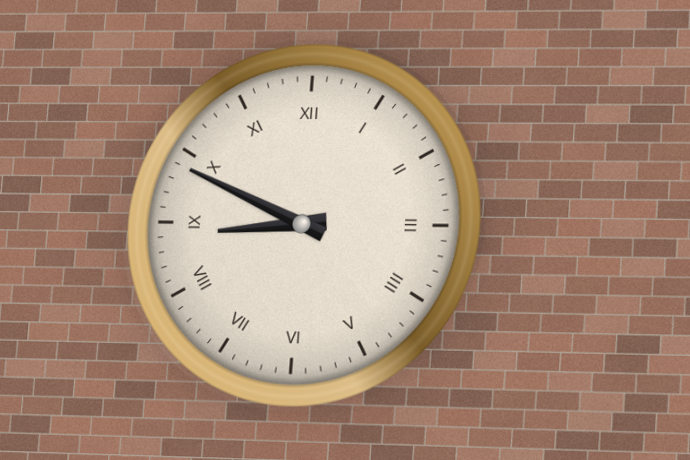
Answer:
h=8 m=49
